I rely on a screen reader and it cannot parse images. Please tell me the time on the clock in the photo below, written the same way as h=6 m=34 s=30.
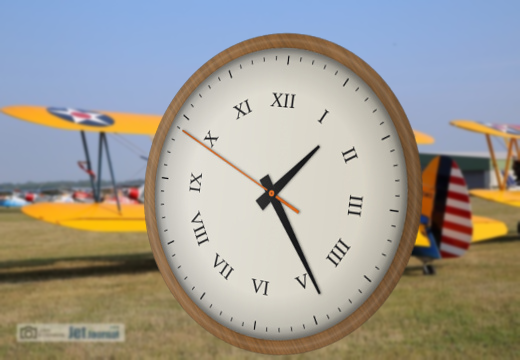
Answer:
h=1 m=23 s=49
